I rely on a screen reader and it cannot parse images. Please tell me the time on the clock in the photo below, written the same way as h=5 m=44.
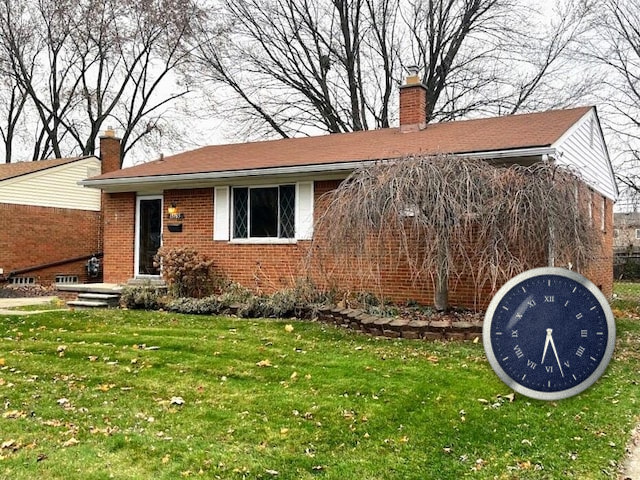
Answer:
h=6 m=27
